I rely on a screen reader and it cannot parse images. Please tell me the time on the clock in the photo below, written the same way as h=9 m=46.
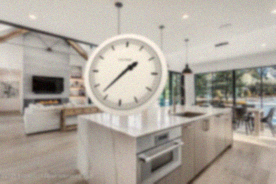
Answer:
h=1 m=37
